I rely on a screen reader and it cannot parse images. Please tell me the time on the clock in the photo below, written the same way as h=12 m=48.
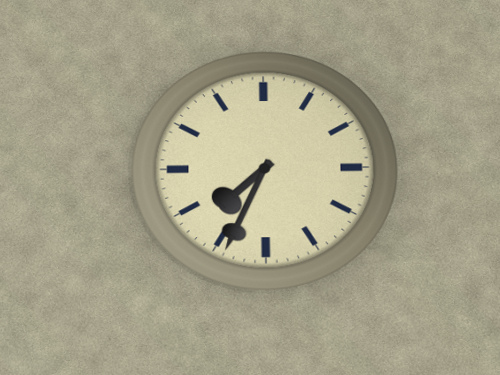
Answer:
h=7 m=34
